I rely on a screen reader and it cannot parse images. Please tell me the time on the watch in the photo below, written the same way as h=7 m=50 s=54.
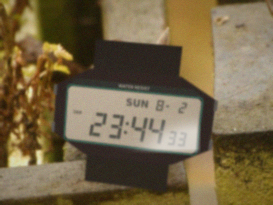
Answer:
h=23 m=44 s=33
